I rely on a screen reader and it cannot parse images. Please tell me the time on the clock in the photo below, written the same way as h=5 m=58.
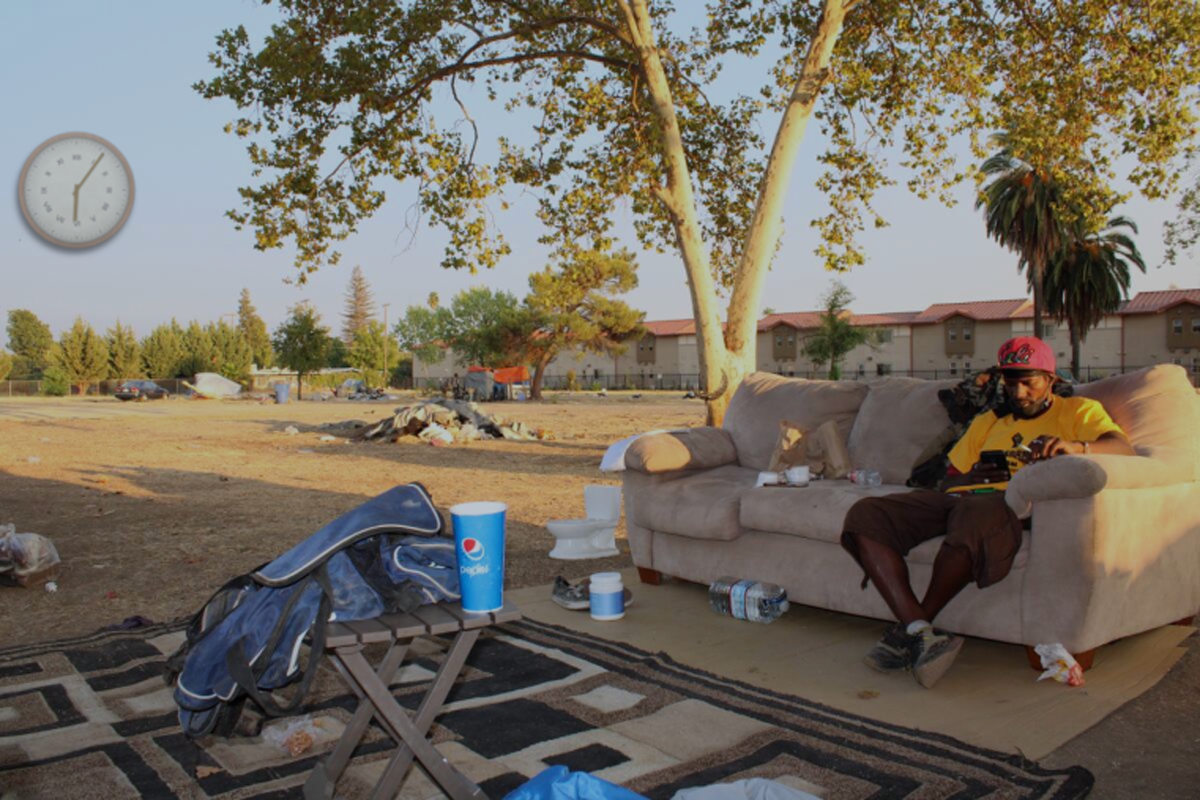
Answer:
h=6 m=6
